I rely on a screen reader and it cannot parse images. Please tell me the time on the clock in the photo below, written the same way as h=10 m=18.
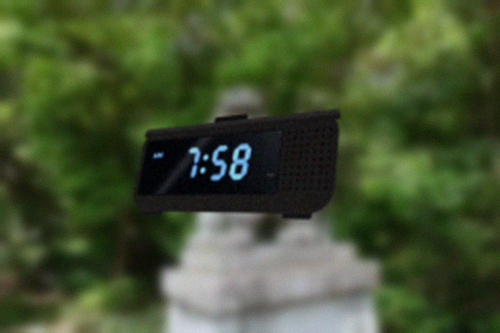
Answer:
h=7 m=58
